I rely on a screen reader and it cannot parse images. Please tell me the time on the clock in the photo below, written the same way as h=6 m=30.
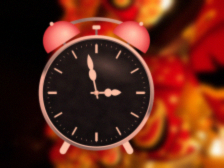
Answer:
h=2 m=58
